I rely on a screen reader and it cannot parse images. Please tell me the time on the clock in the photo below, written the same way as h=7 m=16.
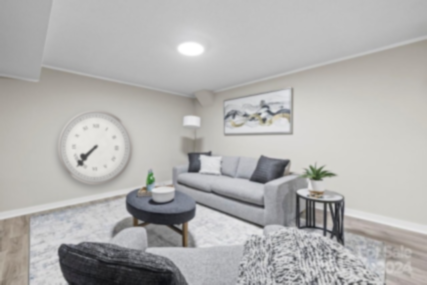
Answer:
h=7 m=37
